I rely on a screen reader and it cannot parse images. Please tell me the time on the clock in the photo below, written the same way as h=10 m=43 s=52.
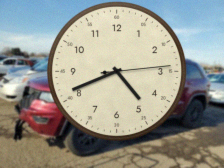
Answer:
h=4 m=41 s=14
